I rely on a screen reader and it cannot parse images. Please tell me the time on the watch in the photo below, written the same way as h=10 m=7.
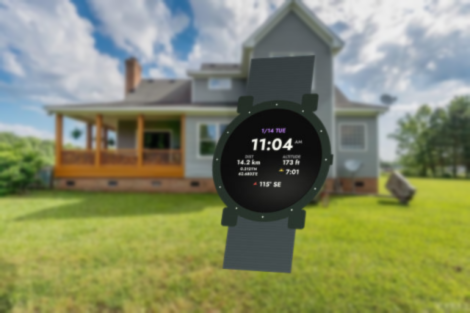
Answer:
h=11 m=4
